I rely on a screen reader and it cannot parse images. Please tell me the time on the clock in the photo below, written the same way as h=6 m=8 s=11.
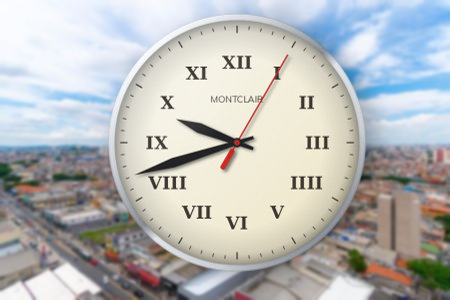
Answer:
h=9 m=42 s=5
